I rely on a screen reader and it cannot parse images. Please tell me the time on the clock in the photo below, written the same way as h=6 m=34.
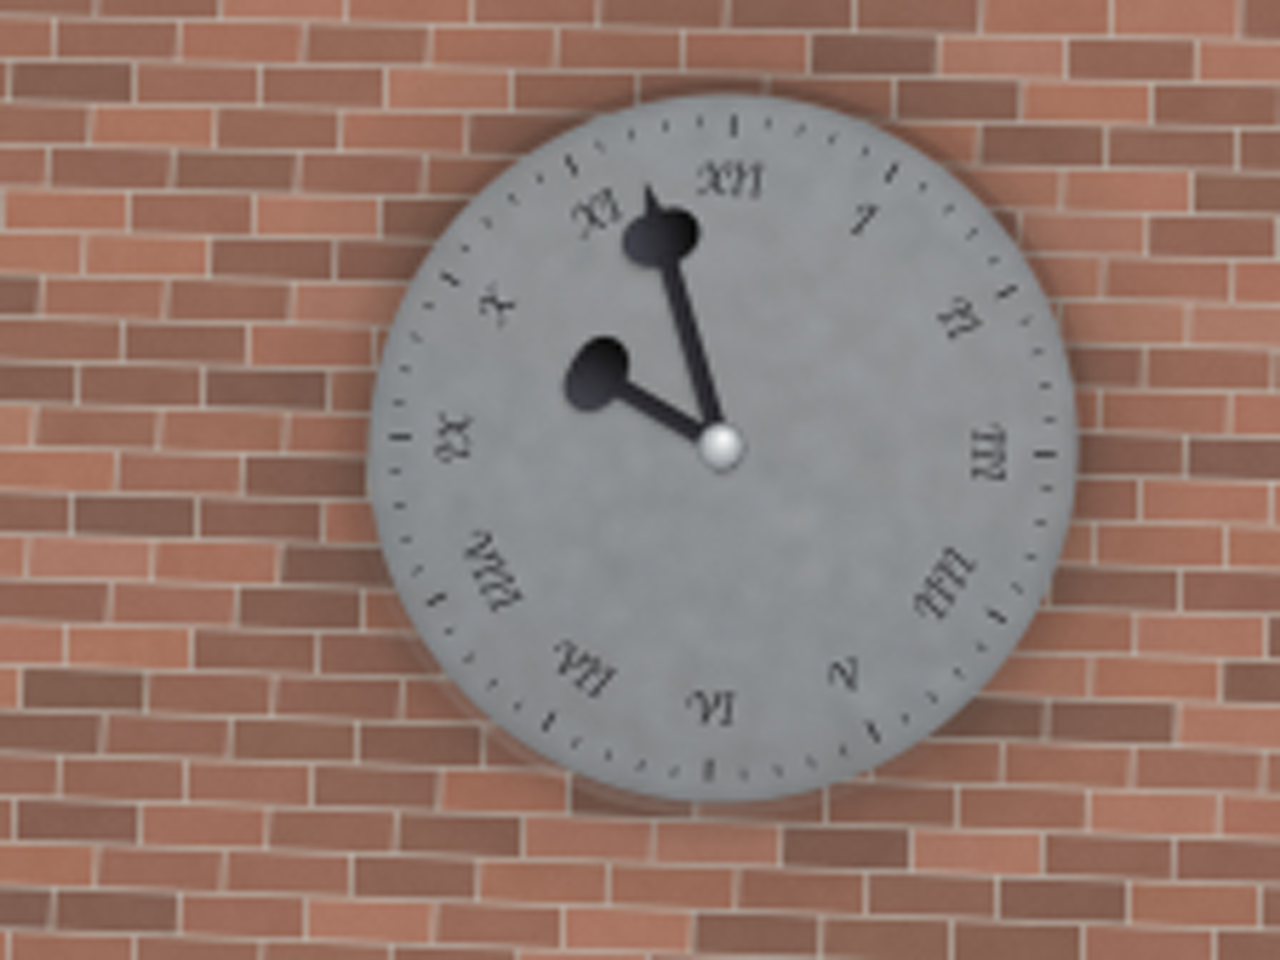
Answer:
h=9 m=57
